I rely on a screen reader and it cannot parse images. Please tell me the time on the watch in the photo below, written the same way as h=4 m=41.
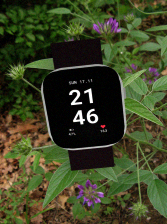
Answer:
h=21 m=46
